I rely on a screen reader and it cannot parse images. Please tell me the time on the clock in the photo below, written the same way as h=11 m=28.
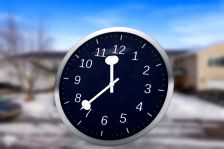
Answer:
h=11 m=37
